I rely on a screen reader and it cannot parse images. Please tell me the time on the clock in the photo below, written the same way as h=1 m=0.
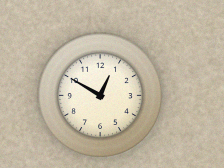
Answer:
h=12 m=50
